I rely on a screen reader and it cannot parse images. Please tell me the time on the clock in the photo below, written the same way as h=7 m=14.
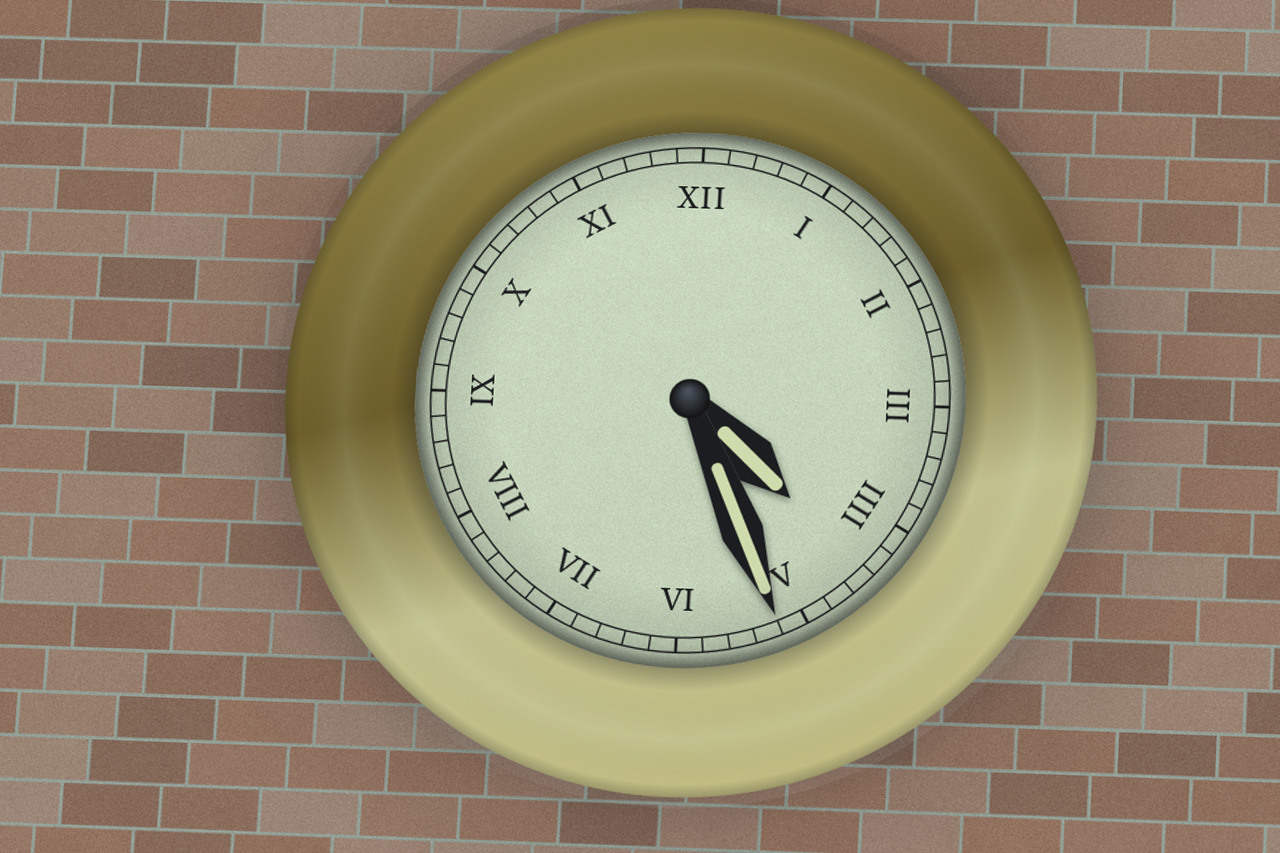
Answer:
h=4 m=26
